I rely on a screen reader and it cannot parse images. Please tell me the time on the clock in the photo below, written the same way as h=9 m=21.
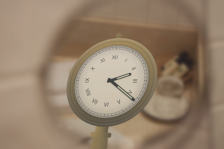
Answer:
h=2 m=21
